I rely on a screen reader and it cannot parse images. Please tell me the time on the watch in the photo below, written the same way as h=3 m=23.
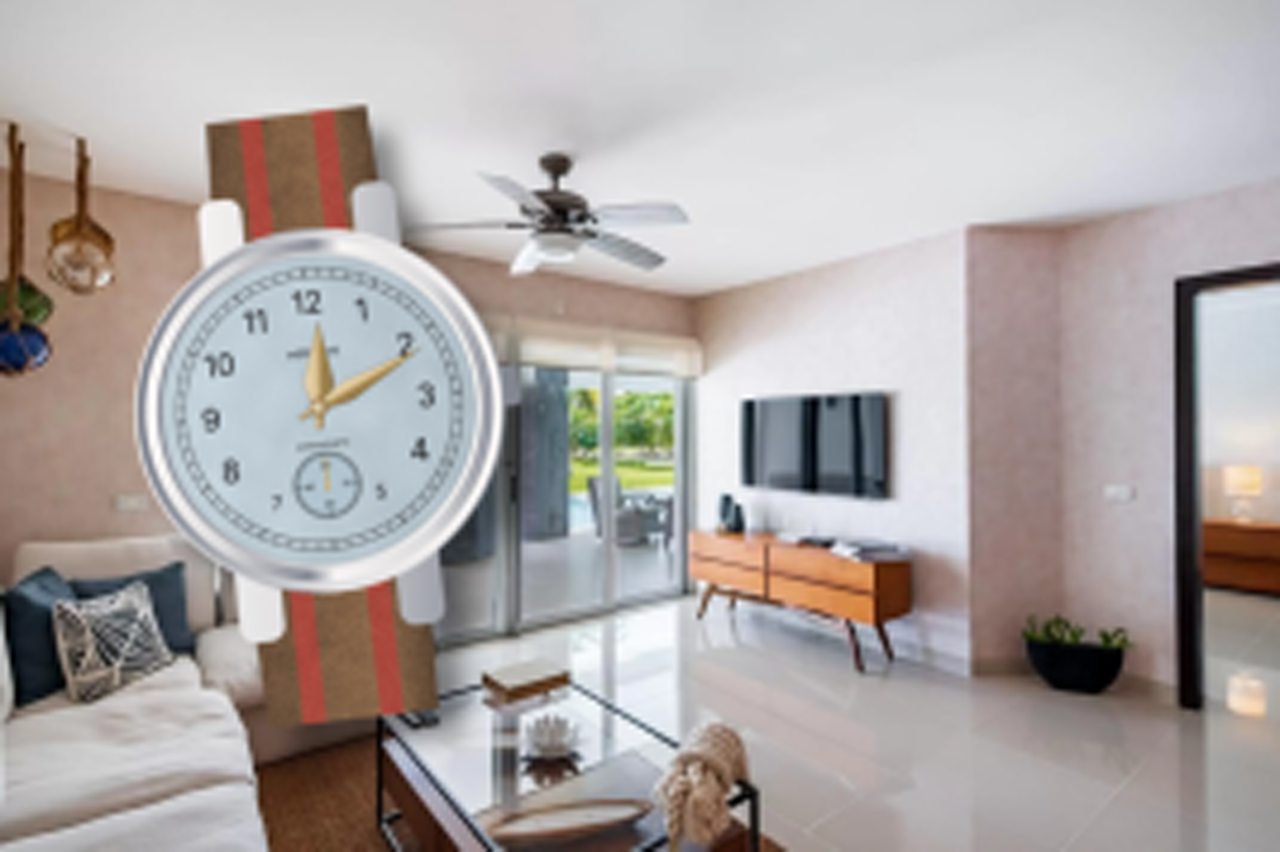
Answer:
h=12 m=11
